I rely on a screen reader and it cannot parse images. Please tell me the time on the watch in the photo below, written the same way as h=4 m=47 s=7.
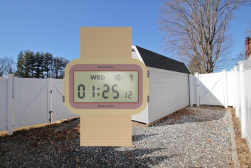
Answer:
h=1 m=25 s=12
